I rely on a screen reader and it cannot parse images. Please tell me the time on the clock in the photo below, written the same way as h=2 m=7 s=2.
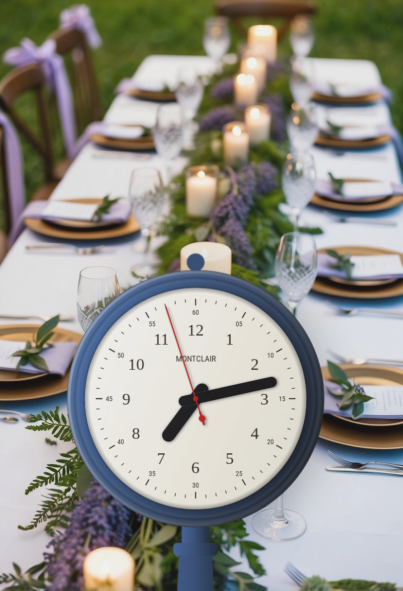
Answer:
h=7 m=12 s=57
